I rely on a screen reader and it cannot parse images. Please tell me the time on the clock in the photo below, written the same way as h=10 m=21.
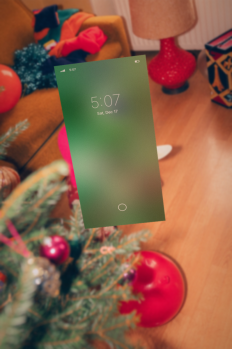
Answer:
h=5 m=7
